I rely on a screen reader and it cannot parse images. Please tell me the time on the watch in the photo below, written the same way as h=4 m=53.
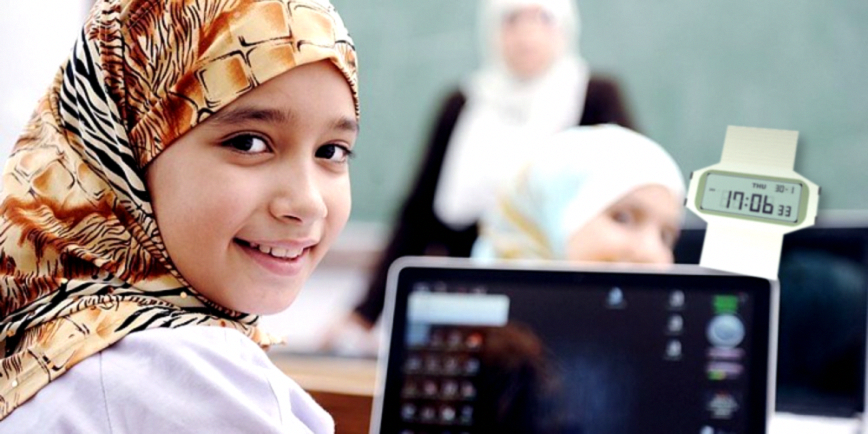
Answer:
h=17 m=6
